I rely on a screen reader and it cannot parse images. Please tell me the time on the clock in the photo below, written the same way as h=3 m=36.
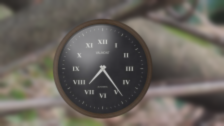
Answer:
h=7 m=24
